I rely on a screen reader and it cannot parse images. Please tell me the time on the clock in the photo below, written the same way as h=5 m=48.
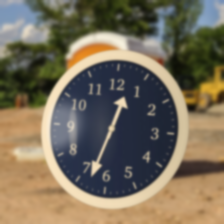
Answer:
h=12 m=33
